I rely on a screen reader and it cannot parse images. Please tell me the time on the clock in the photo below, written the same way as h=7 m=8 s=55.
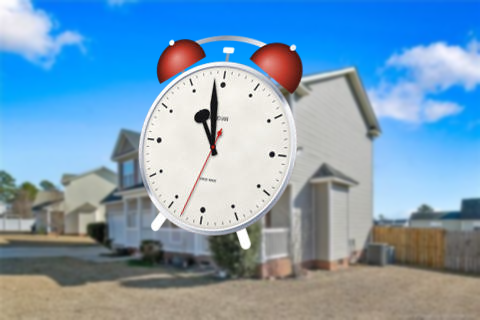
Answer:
h=10 m=58 s=33
